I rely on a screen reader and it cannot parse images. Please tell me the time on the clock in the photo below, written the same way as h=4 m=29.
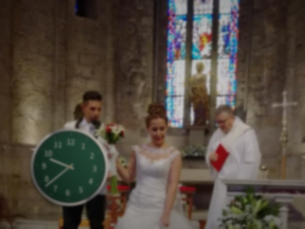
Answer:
h=9 m=38
